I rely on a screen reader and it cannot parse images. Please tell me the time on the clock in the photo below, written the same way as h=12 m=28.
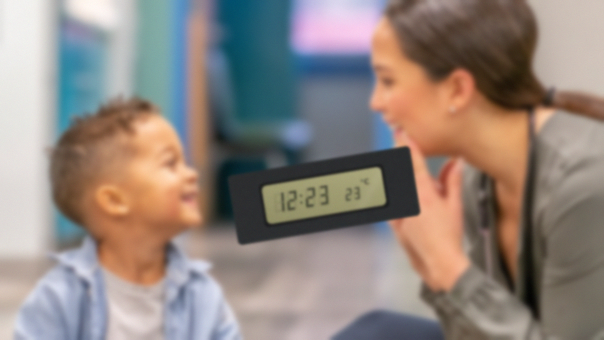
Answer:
h=12 m=23
